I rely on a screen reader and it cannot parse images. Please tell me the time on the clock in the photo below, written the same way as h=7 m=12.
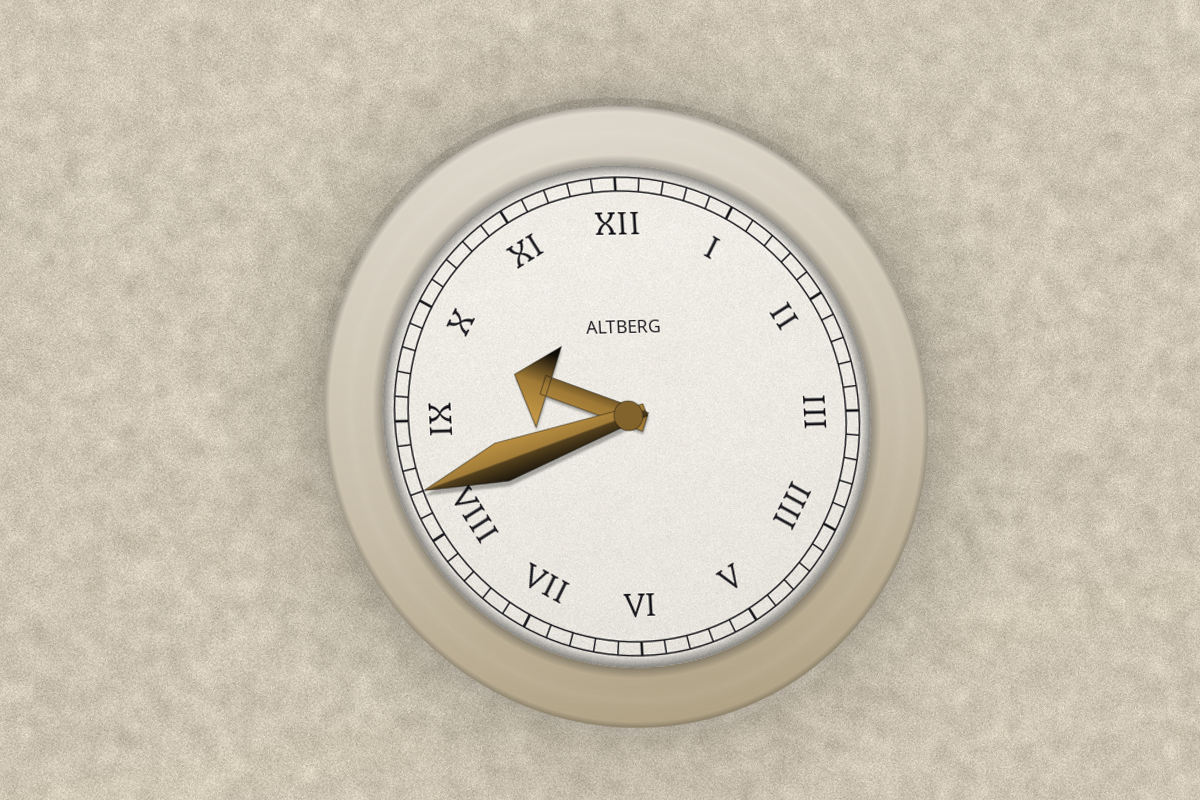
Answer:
h=9 m=42
